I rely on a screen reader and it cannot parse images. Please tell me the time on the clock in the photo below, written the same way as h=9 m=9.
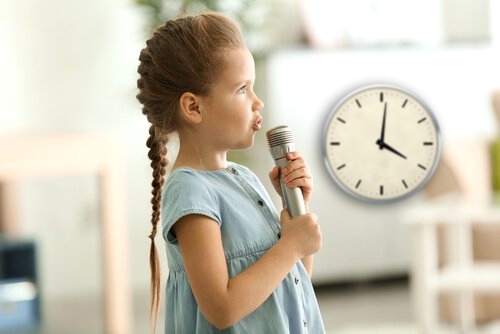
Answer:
h=4 m=1
